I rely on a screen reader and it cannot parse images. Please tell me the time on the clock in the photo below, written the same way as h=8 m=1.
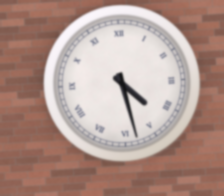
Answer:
h=4 m=28
